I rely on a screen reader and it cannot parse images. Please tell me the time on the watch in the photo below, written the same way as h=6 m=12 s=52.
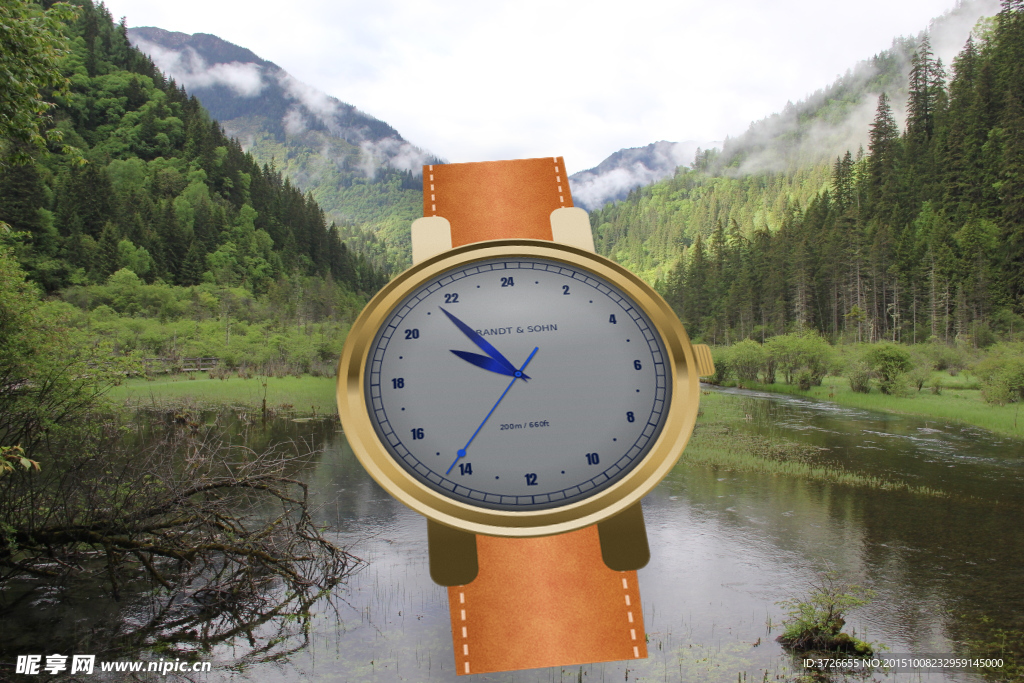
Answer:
h=19 m=53 s=36
